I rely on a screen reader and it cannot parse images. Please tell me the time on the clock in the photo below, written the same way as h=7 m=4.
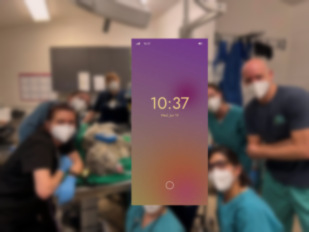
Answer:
h=10 m=37
